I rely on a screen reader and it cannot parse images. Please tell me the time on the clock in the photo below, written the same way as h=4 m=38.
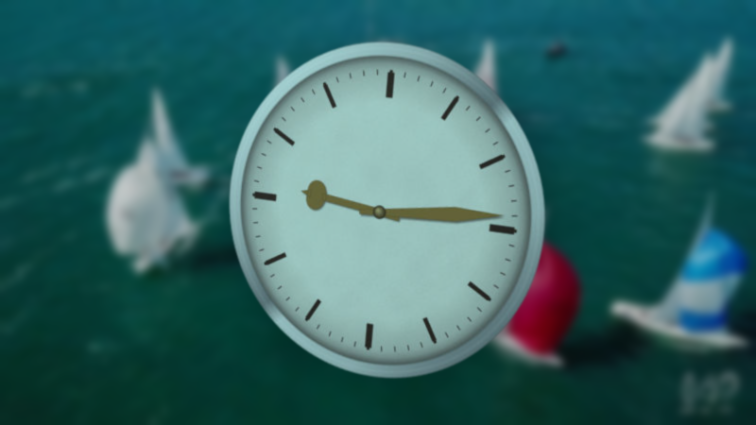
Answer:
h=9 m=14
